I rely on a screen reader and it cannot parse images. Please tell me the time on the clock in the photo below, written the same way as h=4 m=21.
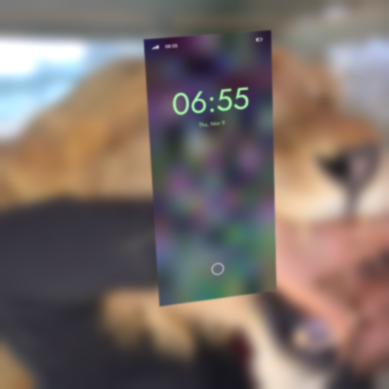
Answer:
h=6 m=55
